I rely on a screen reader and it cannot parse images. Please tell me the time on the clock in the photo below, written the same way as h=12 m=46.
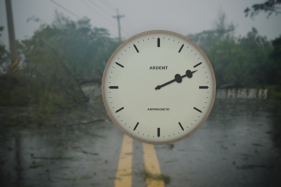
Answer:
h=2 m=11
